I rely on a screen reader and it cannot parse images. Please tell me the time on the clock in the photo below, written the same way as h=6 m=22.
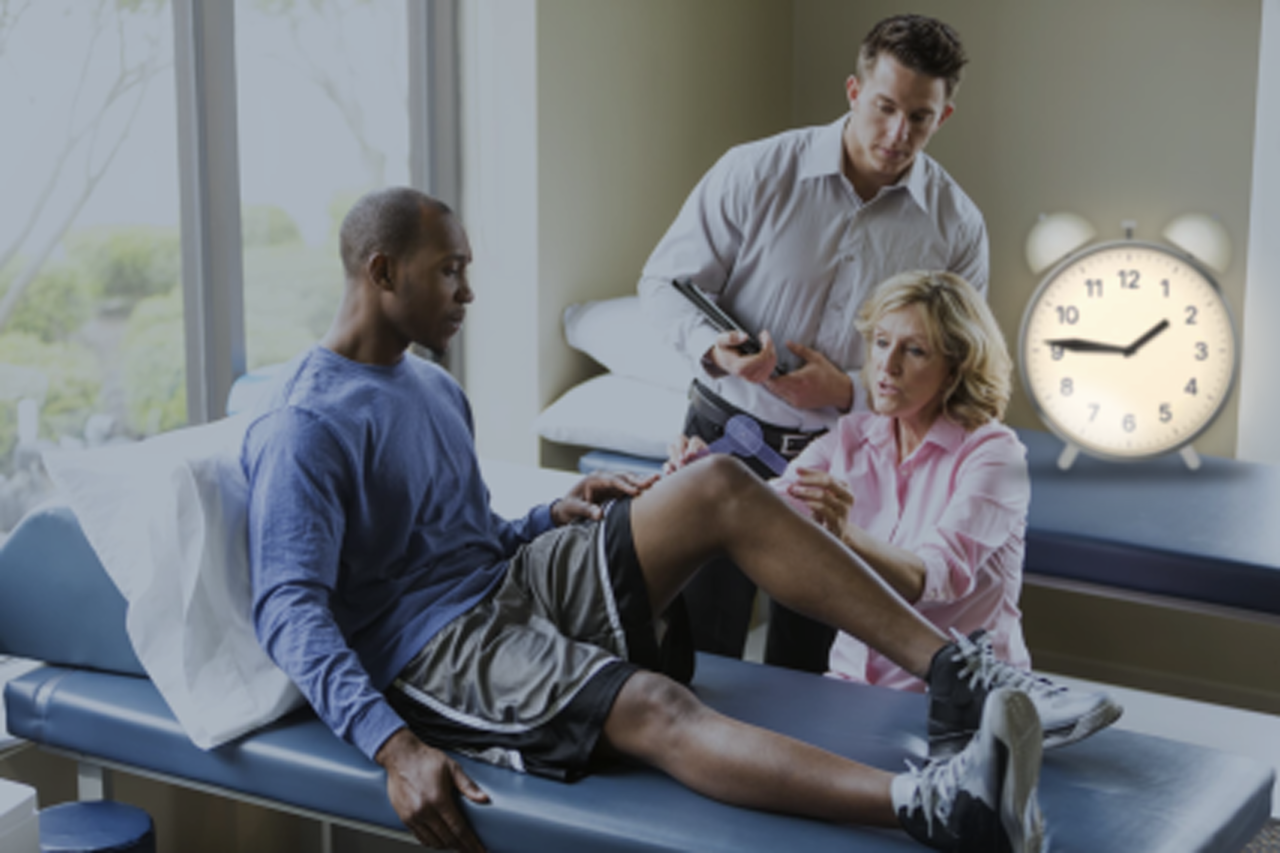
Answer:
h=1 m=46
